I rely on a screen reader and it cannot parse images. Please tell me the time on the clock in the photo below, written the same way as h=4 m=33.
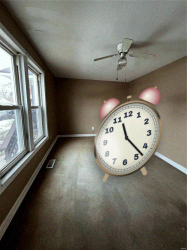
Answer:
h=11 m=23
